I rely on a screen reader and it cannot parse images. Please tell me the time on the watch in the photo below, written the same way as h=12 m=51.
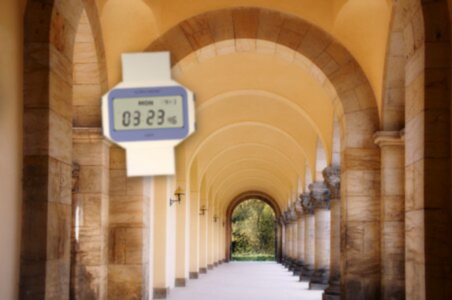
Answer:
h=3 m=23
